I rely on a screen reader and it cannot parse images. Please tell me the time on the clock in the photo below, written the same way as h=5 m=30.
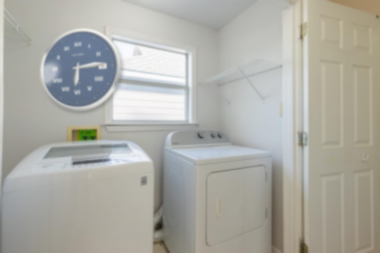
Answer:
h=6 m=14
